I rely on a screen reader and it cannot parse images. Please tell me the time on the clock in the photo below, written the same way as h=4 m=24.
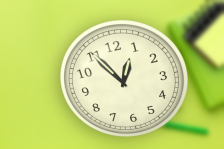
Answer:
h=12 m=55
